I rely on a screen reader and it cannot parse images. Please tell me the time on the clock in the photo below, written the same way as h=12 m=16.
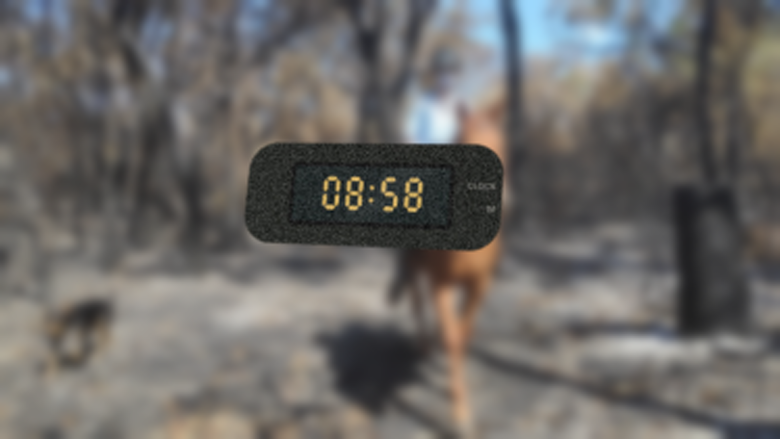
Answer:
h=8 m=58
